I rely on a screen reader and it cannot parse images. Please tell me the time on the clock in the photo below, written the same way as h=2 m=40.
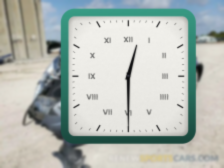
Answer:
h=12 m=30
